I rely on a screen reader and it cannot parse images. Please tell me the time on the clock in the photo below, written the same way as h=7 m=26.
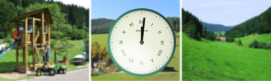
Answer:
h=12 m=1
